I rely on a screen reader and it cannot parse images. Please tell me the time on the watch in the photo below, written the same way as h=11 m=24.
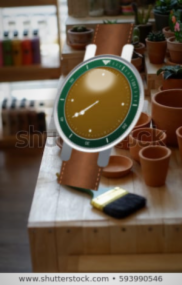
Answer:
h=7 m=39
